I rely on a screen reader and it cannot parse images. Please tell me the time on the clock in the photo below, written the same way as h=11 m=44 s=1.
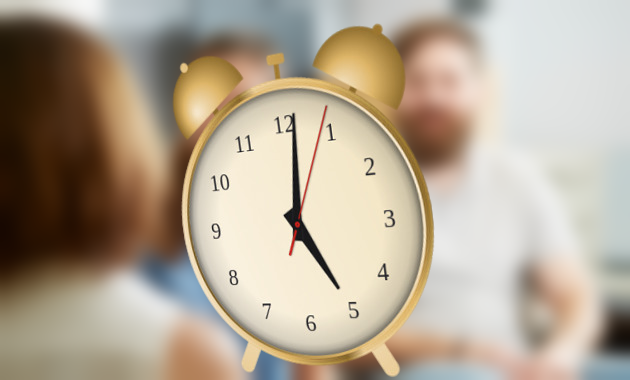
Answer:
h=5 m=1 s=4
